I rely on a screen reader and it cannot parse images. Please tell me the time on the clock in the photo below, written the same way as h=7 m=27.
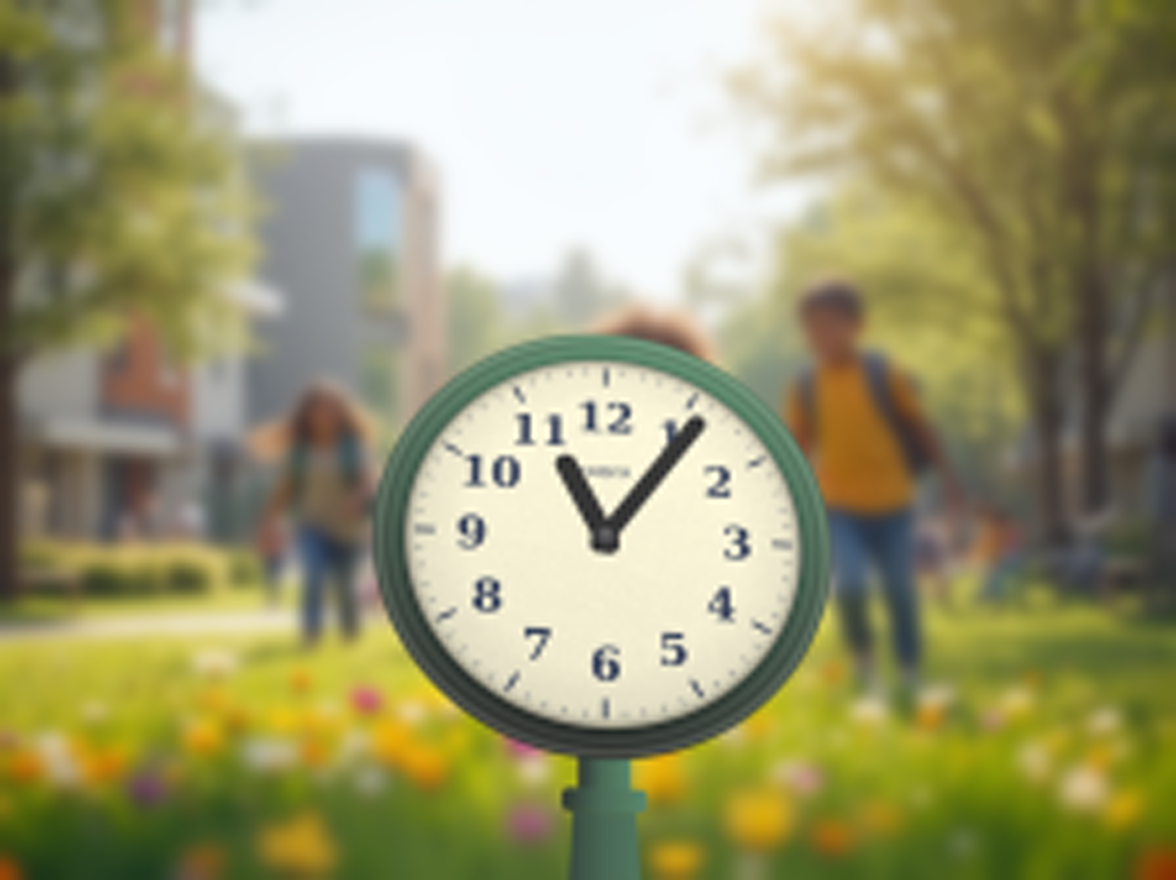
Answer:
h=11 m=6
